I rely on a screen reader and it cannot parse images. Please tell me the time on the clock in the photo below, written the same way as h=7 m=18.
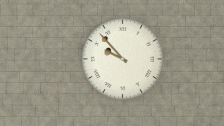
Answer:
h=9 m=53
